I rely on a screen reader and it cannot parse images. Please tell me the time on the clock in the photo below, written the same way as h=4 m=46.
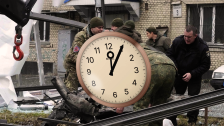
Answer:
h=12 m=5
